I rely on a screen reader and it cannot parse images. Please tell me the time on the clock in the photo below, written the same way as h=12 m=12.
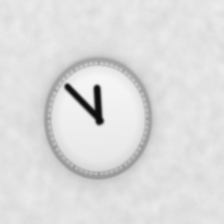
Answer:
h=11 m=52
